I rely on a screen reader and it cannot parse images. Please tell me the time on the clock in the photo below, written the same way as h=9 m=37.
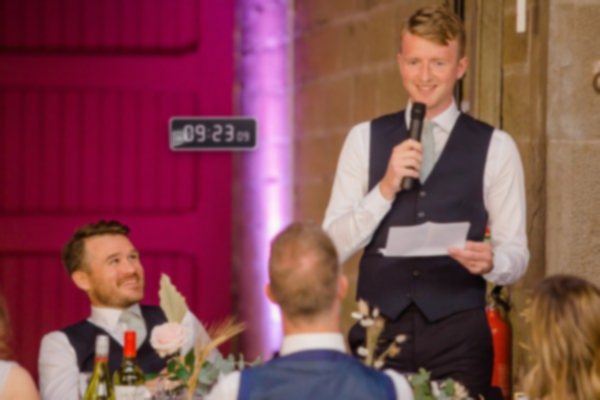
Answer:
h=9 m=23
